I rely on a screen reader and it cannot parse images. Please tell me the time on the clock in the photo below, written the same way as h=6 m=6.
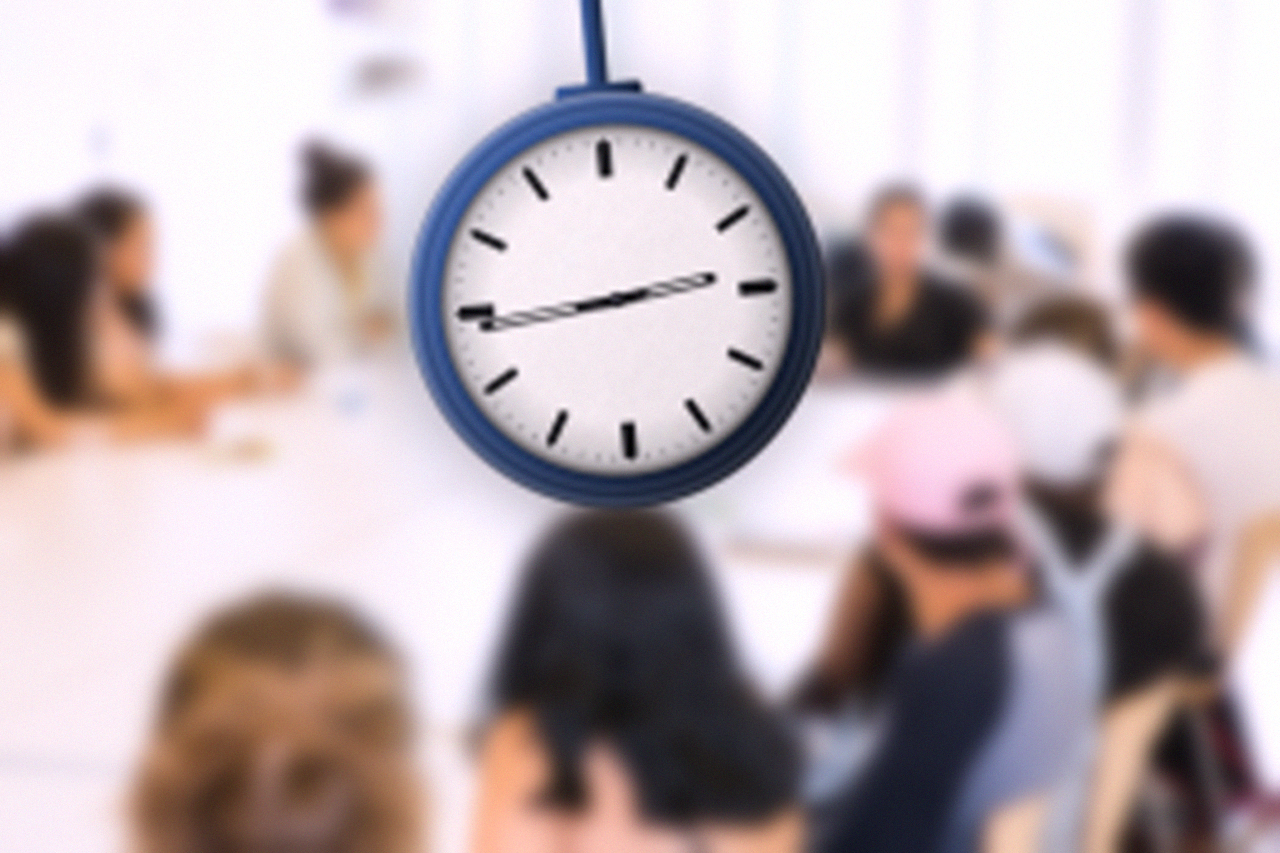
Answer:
h=2 m=44
